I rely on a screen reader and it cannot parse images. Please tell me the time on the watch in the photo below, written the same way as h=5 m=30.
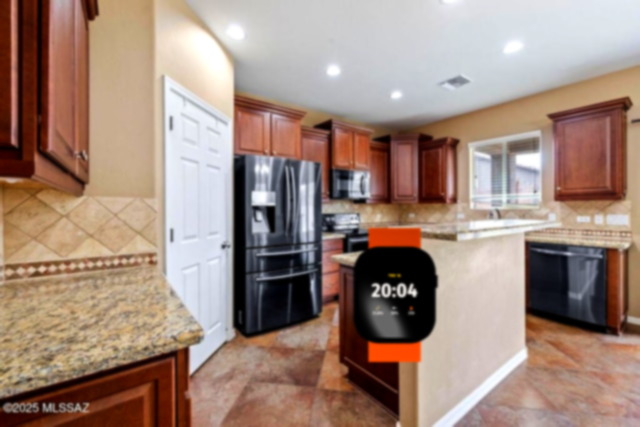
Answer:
h=20 m=4
